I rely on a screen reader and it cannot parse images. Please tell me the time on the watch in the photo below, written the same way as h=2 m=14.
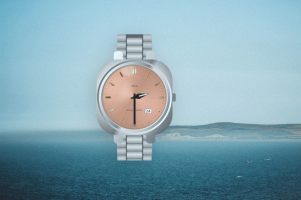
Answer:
h=2 m=30
